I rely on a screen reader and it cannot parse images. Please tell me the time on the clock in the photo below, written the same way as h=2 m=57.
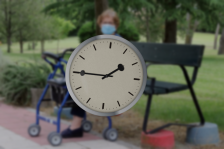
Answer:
h=1 m=45
